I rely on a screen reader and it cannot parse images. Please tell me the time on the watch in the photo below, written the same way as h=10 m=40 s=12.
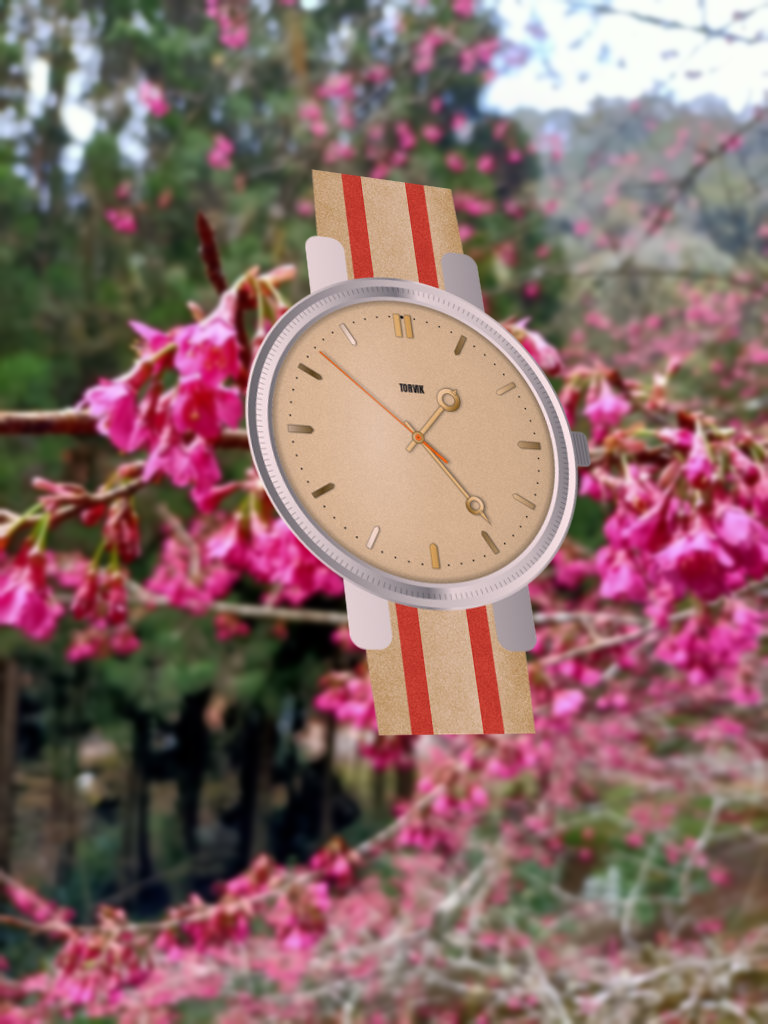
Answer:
h=1 m=23 s=52
